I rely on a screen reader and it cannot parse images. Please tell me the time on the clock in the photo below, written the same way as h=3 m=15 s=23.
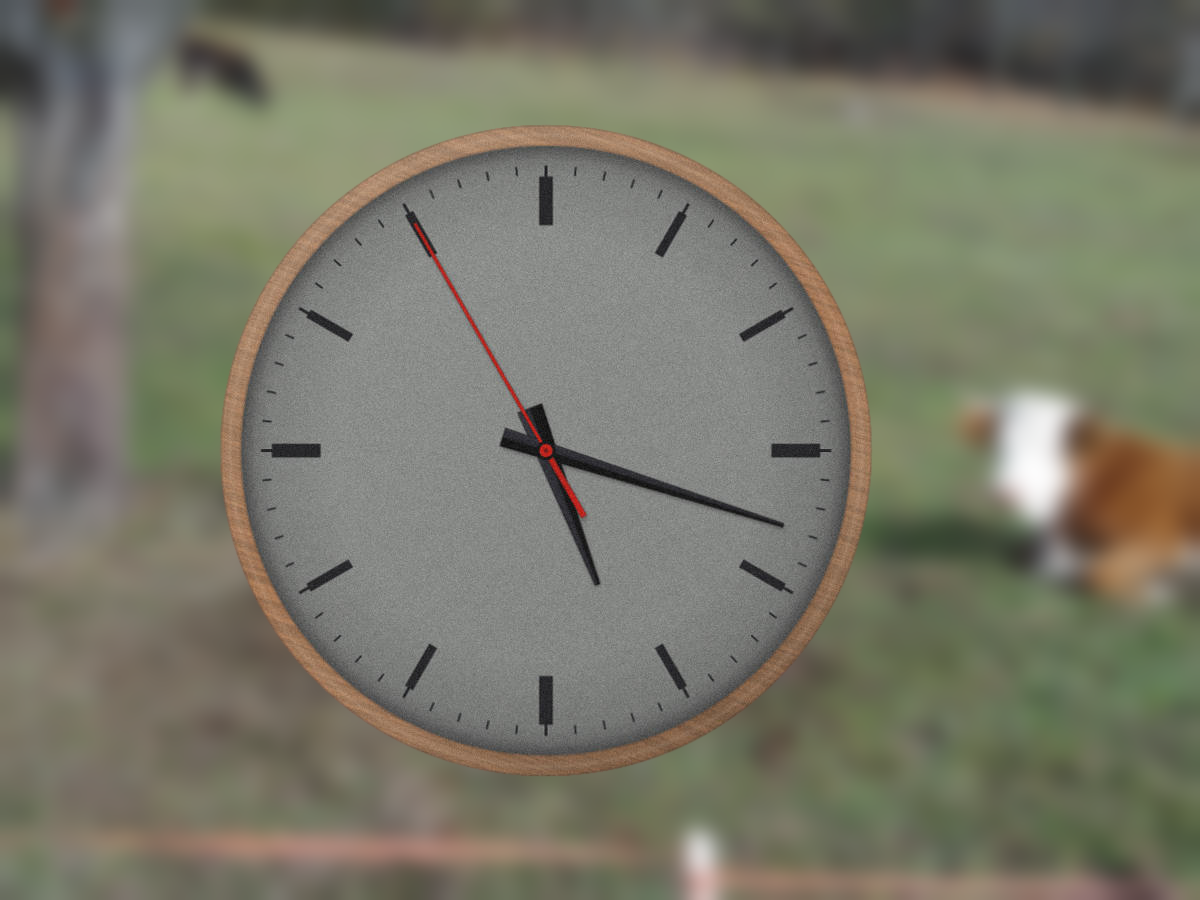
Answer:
h=5 m=17 s=55
